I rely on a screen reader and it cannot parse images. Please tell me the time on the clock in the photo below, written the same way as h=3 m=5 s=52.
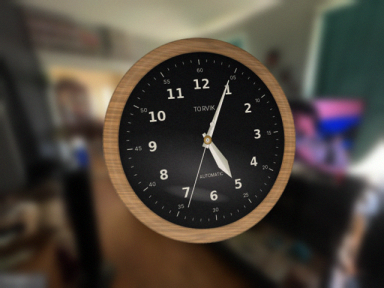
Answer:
h=5 m=4 s=34
